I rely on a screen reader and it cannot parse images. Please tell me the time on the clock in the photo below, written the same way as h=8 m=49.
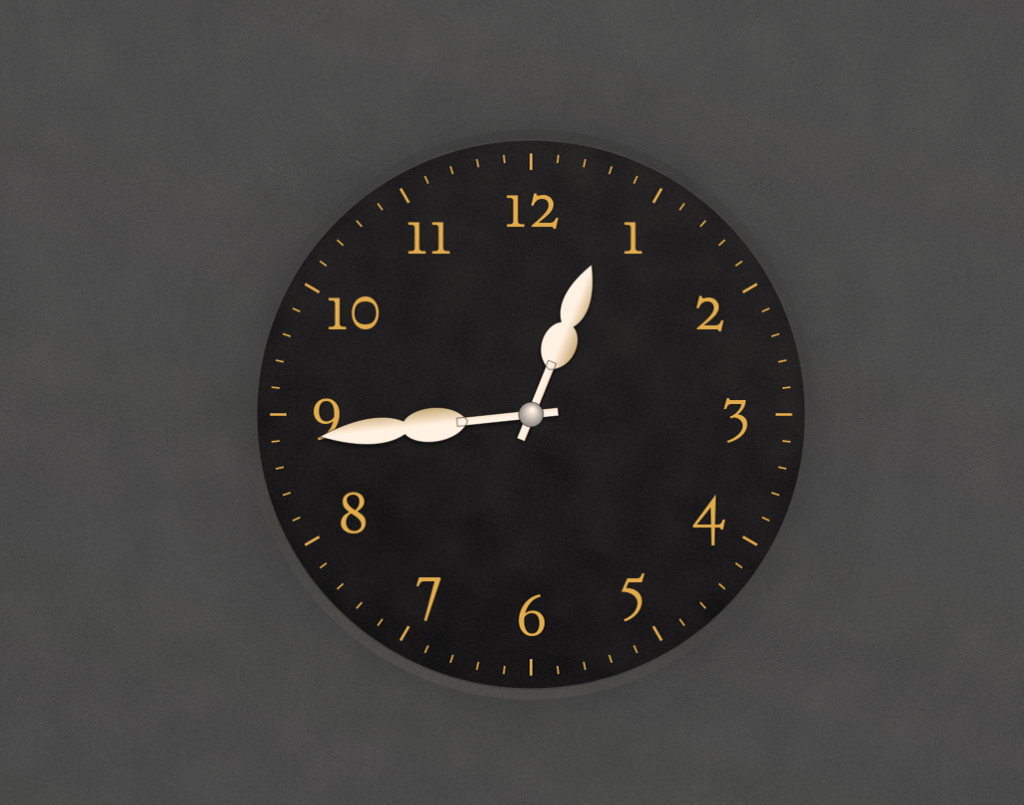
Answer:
h=12 m=44
